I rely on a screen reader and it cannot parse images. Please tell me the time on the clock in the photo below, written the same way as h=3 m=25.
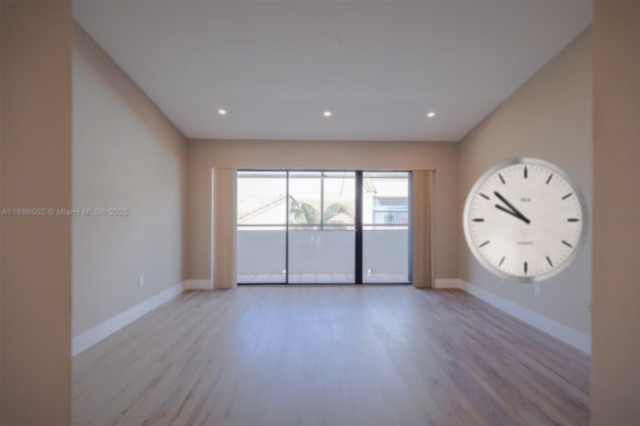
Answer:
h=9 m=52
